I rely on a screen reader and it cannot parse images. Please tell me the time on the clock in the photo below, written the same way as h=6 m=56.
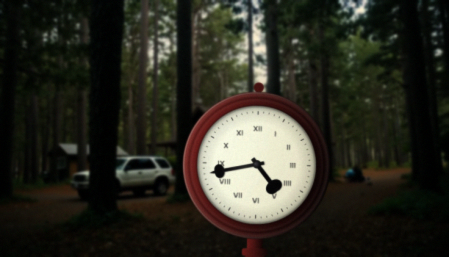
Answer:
h=4 m=43
